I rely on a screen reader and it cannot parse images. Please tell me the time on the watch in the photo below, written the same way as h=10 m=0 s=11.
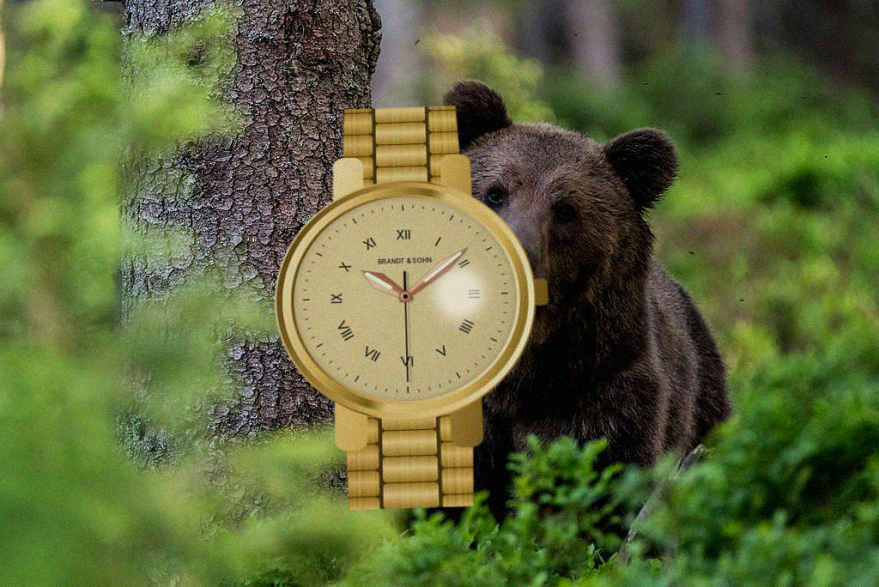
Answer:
h=10 m=8 s=30
